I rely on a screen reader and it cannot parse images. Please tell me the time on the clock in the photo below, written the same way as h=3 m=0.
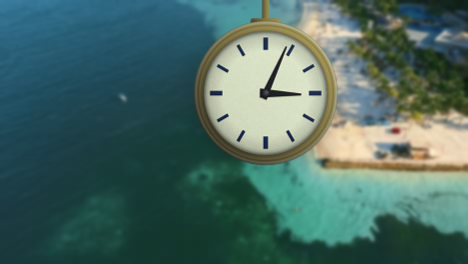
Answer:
h=3 m=4
